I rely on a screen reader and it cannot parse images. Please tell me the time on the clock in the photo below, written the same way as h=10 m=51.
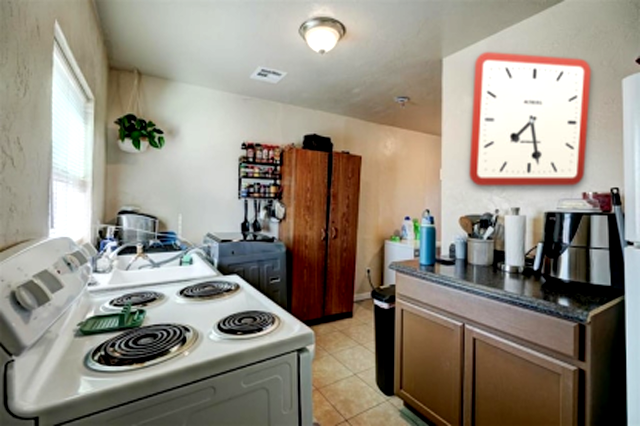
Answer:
h=7 m=28
